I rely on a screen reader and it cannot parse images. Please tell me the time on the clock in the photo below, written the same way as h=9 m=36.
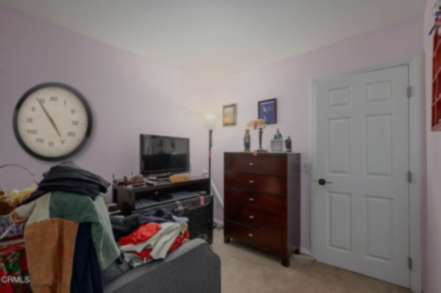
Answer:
h=4 m=54
